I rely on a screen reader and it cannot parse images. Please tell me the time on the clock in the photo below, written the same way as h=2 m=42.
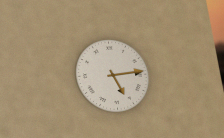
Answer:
h=5 m=14
